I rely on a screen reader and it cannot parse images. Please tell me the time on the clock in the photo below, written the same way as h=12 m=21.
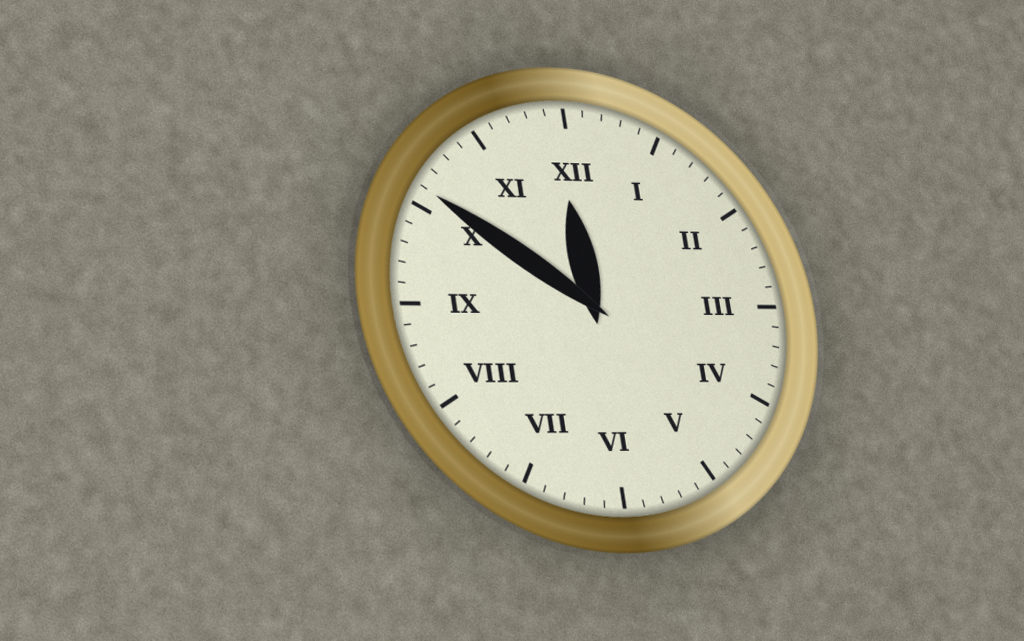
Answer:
h=11 m=51
